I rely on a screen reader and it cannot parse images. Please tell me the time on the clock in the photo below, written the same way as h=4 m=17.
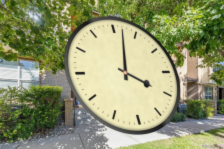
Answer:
h=4 m=2
